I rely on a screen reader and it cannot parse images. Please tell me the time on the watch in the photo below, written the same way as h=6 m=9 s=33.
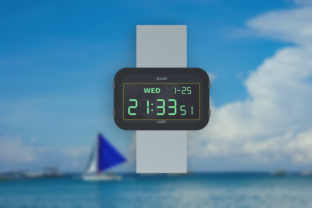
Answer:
h=21 m=33 s=51
